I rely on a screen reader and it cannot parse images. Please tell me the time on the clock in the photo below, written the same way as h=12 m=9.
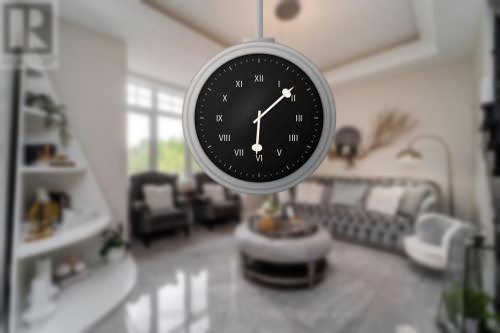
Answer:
h=6 m=8
